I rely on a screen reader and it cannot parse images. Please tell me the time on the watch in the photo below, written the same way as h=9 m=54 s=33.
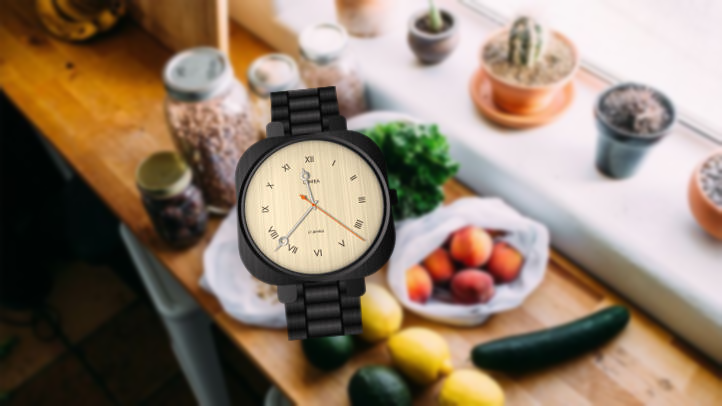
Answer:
h=11 m=37 s=22
